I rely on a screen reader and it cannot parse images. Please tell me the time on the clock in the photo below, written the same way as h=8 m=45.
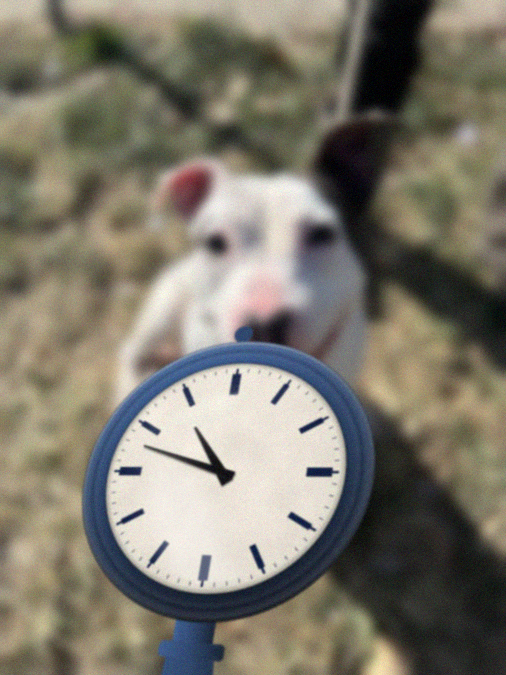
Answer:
h=10 m=48
